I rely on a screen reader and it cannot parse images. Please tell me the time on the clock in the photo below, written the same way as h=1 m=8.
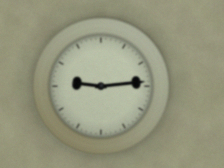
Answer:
h=9 m=14
